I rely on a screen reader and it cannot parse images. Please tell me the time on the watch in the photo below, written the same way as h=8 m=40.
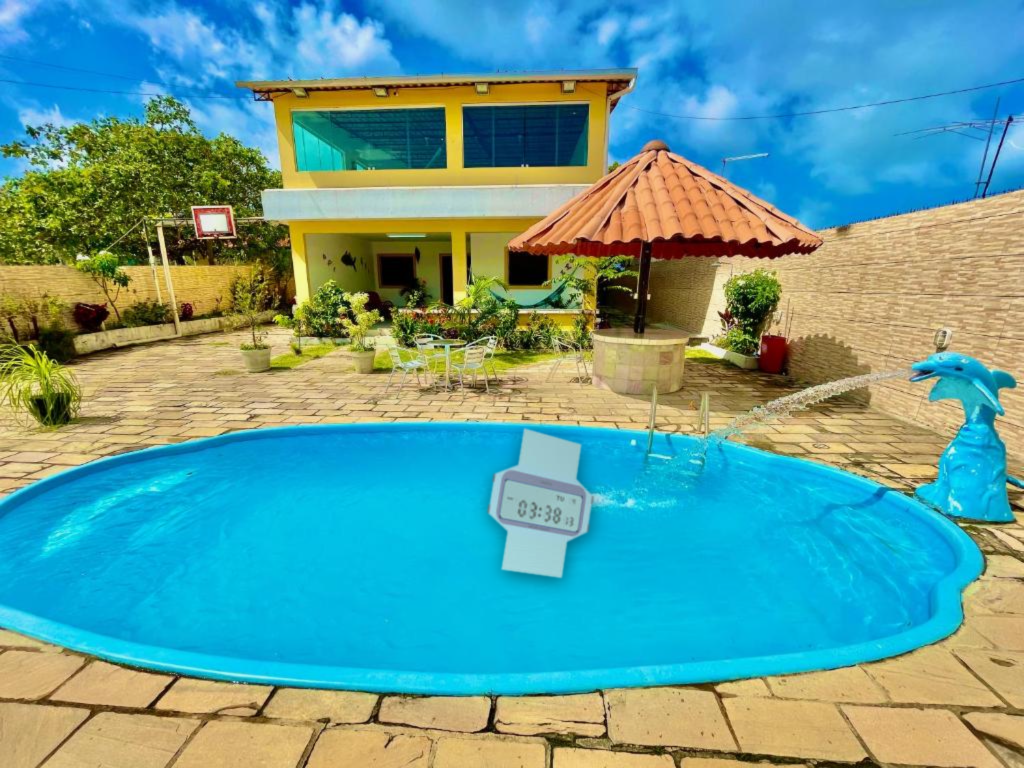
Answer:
h=3 m=38
